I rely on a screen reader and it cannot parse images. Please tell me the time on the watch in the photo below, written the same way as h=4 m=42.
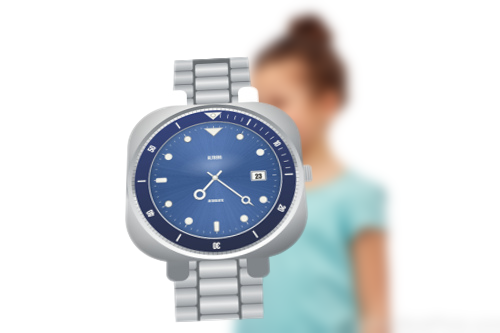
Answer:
h=7 m=22
